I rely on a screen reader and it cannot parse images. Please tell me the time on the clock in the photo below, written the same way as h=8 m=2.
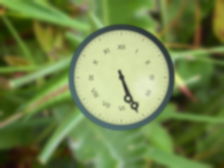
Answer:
h=5 m=26
